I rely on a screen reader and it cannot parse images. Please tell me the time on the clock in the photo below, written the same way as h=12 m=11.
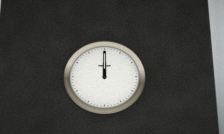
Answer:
h=12 m=0
